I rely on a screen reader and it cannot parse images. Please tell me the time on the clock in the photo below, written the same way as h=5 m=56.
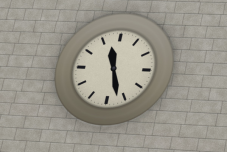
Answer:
h=11 m=27
